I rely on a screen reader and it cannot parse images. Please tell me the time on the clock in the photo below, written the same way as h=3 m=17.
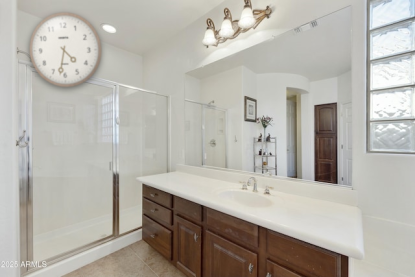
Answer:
h=4 m=32
